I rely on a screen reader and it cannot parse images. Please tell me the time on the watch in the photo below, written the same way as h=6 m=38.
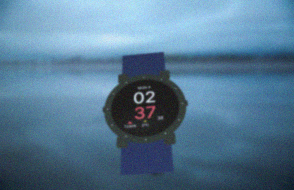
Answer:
h=2 m=37
